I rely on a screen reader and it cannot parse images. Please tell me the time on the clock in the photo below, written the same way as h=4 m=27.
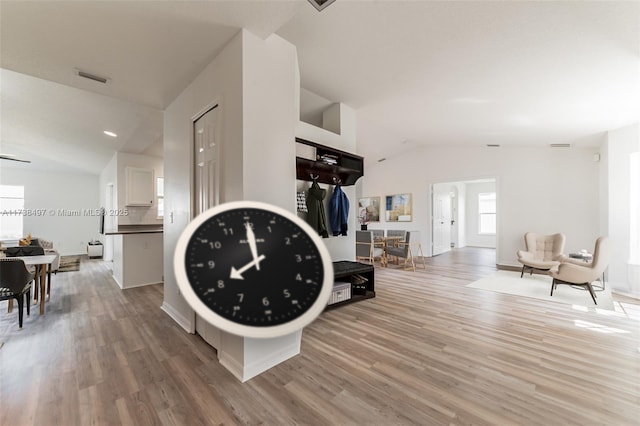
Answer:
h=8 m=0
